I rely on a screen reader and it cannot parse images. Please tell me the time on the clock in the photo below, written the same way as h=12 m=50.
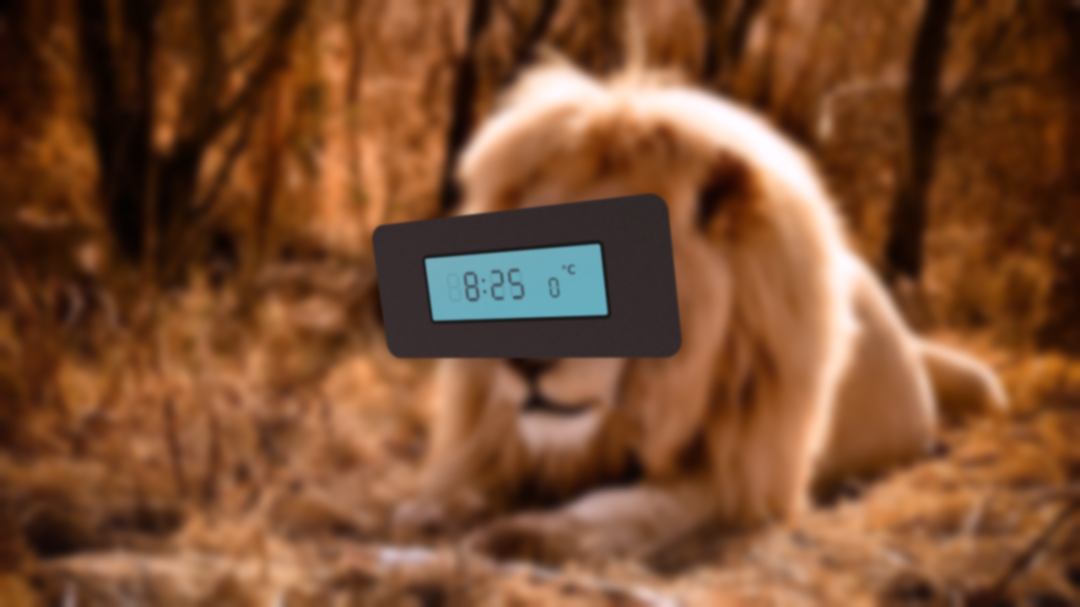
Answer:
h=8 m=25
